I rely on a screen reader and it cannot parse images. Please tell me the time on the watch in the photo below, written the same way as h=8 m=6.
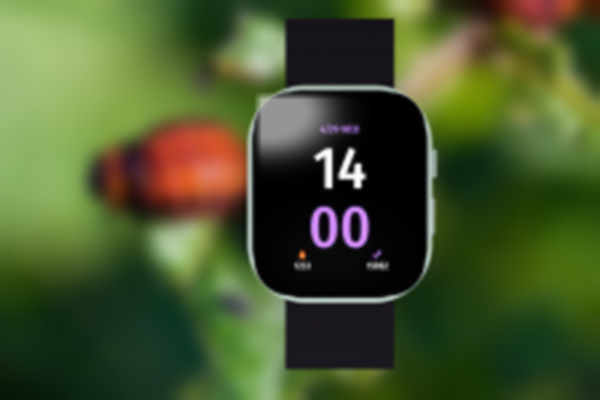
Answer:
h=14 m=0
